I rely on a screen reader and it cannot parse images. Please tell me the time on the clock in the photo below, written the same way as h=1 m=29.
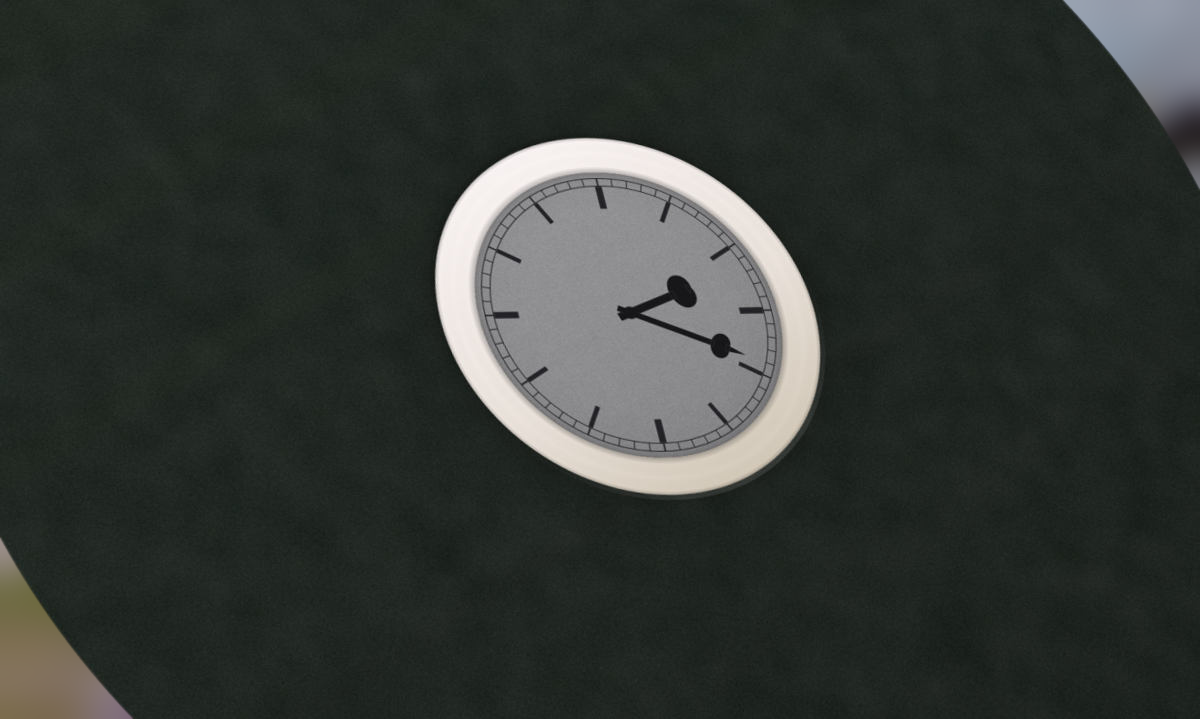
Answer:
h=2 m=19
